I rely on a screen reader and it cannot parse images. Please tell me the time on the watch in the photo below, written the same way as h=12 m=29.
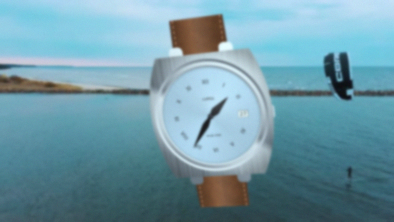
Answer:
h=1 m=36
